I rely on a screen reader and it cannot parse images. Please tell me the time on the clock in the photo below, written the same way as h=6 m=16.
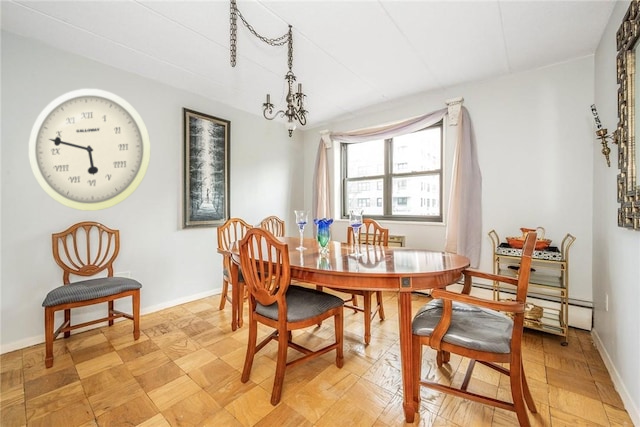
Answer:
h=5 m=48
